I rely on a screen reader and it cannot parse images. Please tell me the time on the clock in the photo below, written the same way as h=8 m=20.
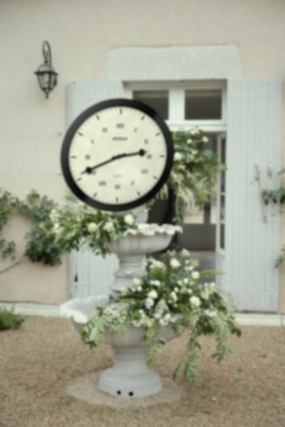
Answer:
h=2 m=41
